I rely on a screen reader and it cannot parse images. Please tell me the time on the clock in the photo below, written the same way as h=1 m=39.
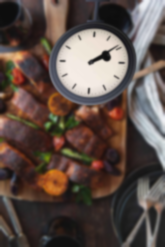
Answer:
h=2 m=9
